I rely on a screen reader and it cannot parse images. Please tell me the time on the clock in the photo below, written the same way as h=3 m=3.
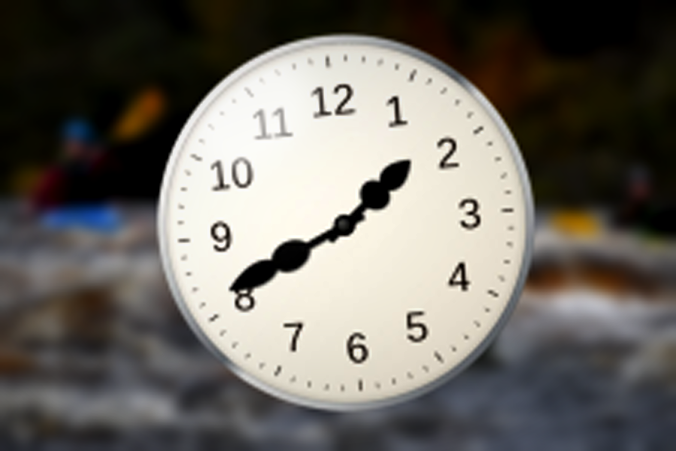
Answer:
h=1 m=41
